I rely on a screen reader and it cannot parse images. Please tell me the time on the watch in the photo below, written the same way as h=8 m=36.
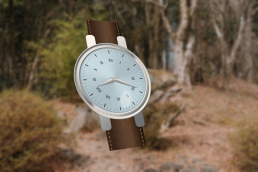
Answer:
h=8 m=19
